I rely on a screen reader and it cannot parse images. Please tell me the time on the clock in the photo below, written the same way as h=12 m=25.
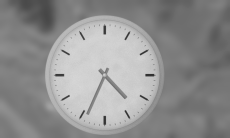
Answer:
h=4 m=34
